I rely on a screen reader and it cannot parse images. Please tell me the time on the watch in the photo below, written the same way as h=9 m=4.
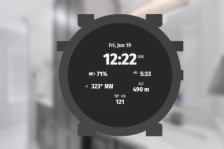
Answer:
h=12 m=22
